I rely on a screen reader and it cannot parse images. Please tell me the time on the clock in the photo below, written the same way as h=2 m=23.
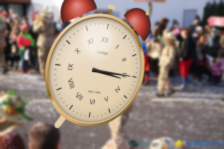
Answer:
h=3 m=15
